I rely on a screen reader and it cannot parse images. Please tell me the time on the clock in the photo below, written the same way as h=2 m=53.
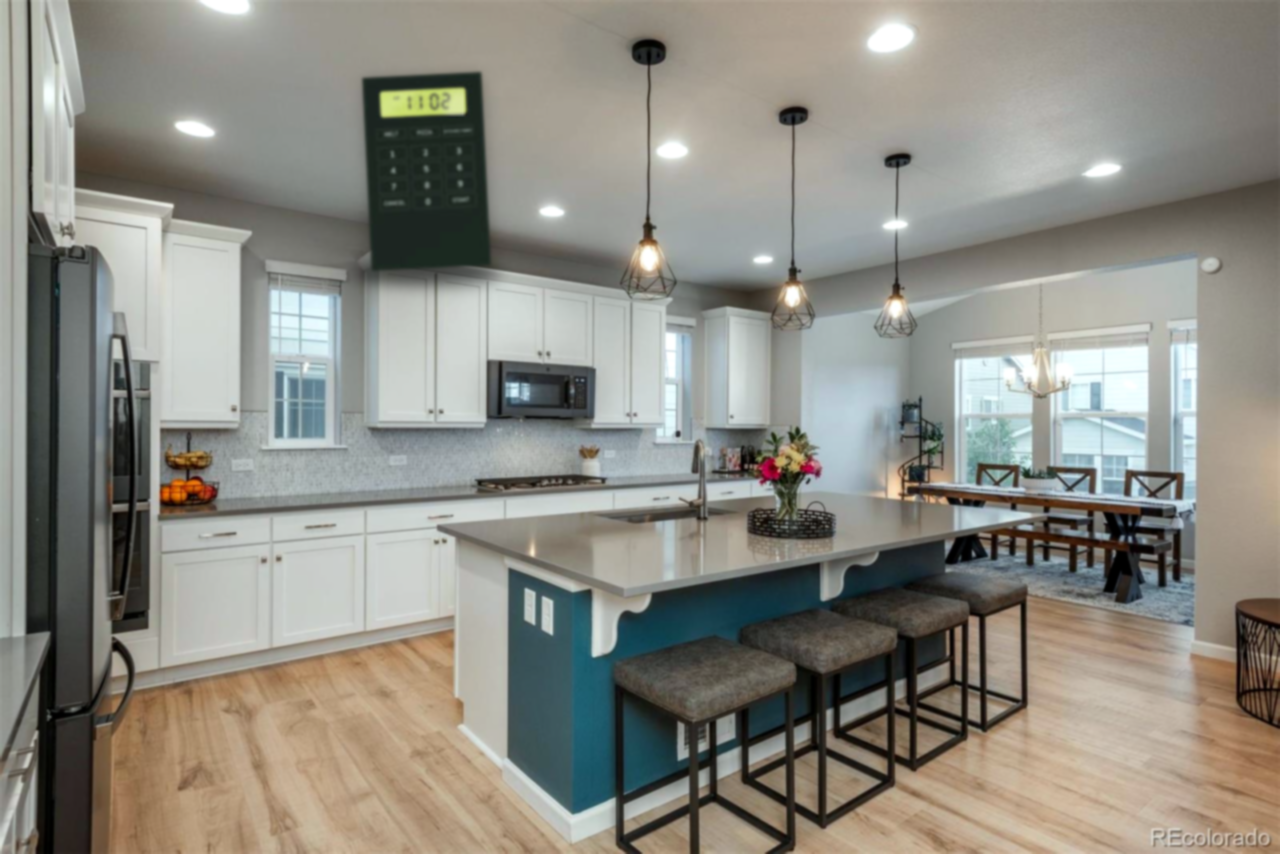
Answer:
h=11 m=2
